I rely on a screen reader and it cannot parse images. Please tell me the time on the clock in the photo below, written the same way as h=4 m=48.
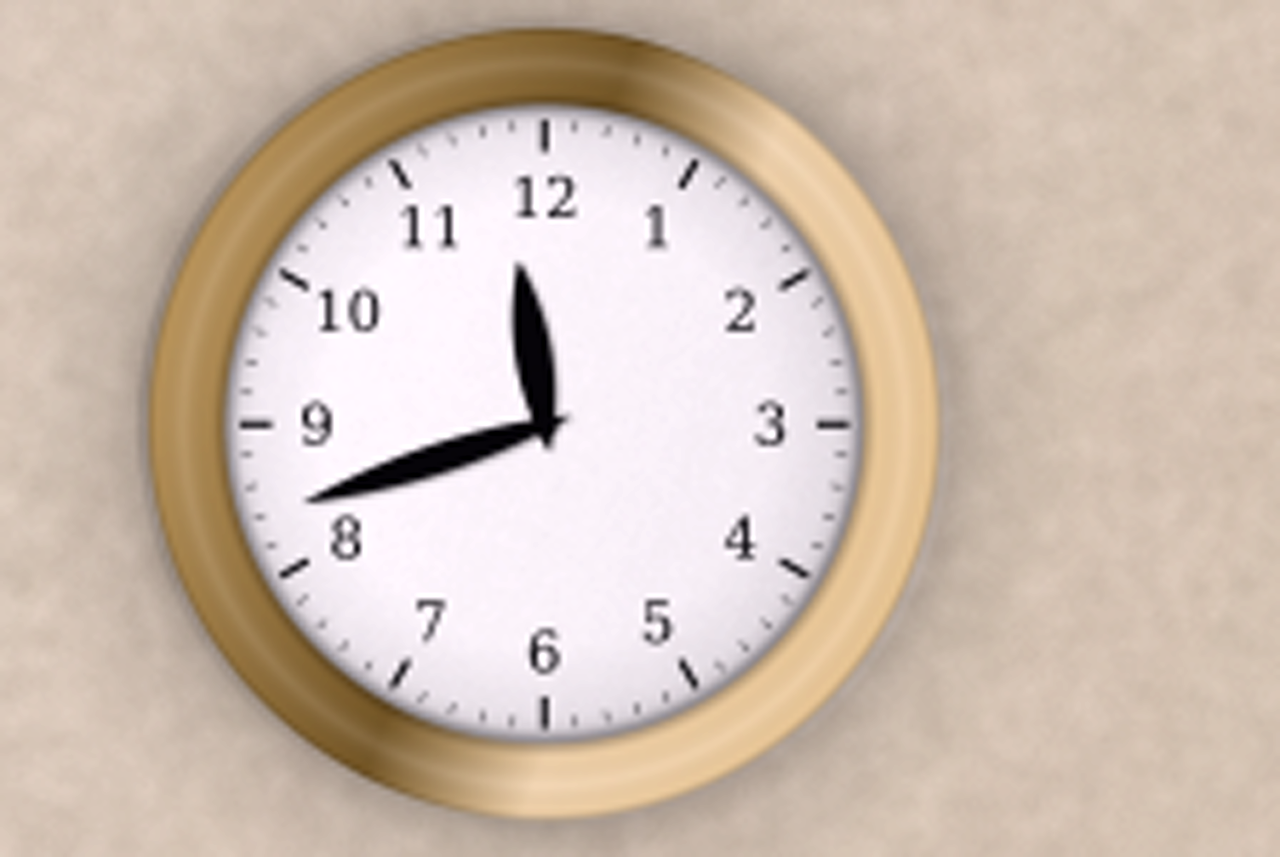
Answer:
h=11 m=42
